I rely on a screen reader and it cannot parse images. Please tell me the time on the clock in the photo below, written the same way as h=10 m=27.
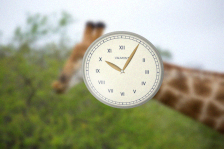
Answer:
h=10 m=5
